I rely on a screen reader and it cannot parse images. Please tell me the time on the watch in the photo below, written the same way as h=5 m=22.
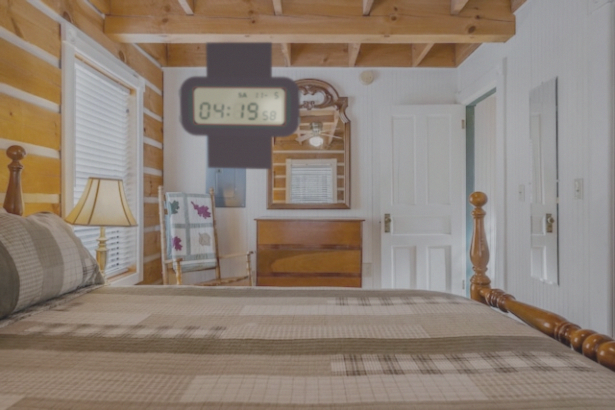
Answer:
h=4 m=19
